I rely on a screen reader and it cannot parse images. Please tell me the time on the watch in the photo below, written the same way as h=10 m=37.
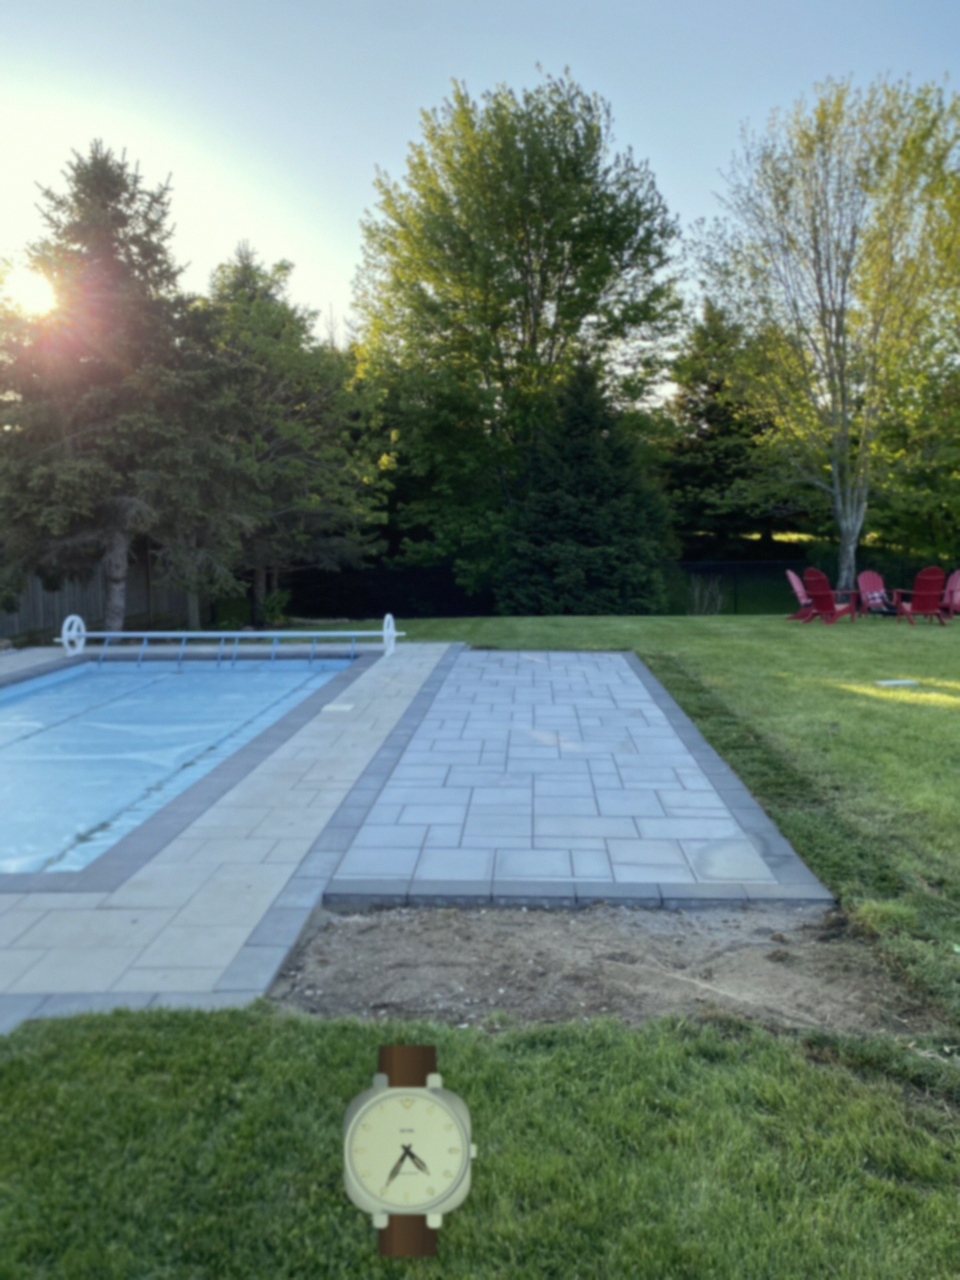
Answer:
h=4 m=35
